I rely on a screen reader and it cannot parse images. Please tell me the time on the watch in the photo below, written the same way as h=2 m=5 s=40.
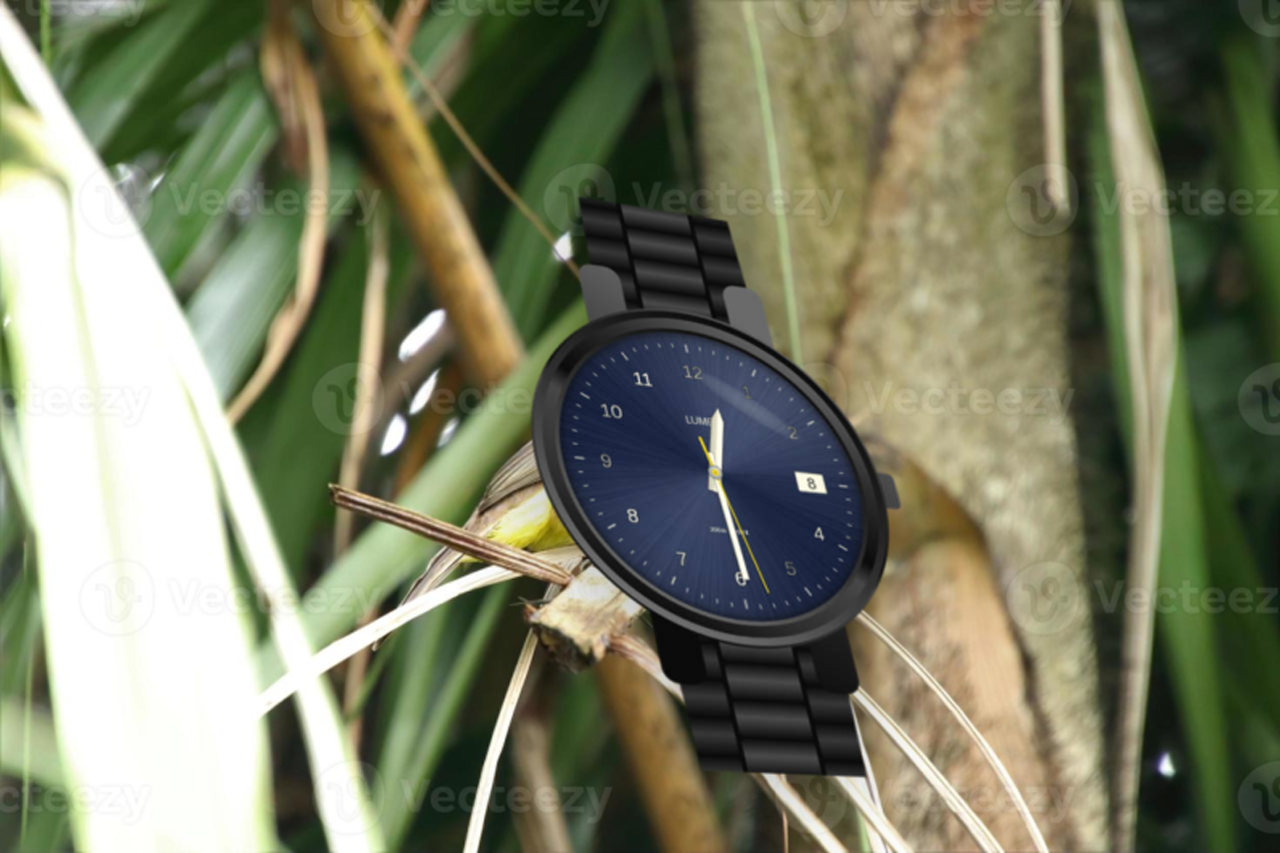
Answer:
h=12 m=29 s=28
